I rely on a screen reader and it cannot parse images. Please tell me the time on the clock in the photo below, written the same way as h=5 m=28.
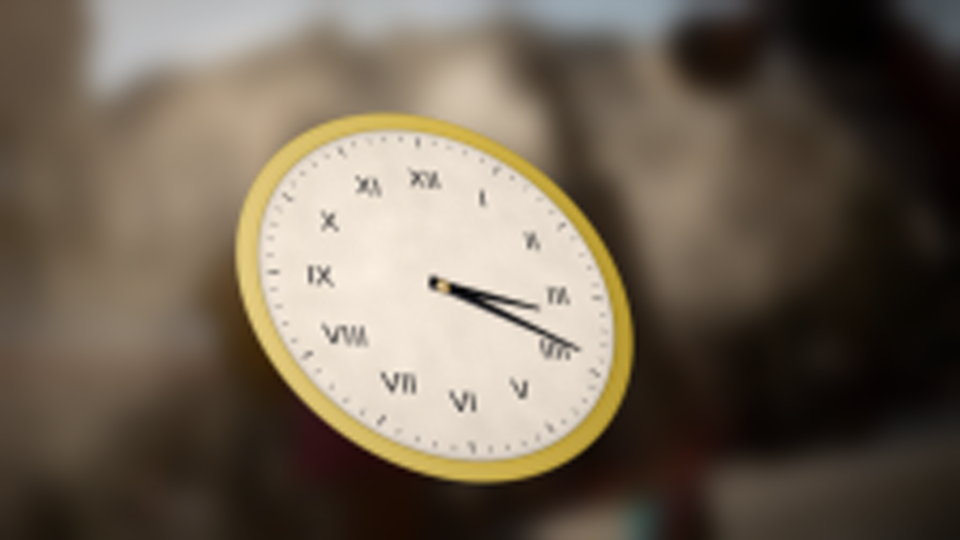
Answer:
h=3 m=19
